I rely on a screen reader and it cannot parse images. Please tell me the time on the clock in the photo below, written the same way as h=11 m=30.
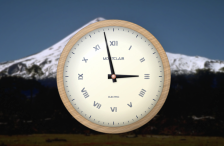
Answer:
h=2 m=58
